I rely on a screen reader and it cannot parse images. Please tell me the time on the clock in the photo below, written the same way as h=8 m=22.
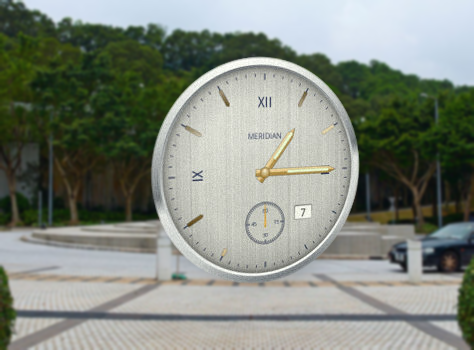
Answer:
h=1 m=15
